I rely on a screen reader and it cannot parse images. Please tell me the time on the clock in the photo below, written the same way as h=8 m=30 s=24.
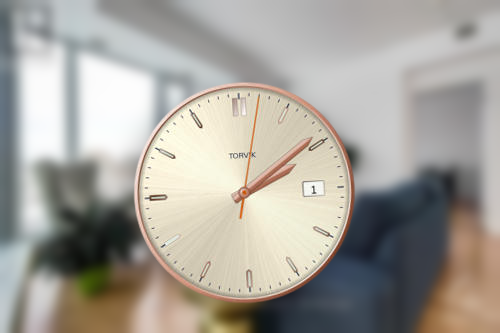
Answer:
h=2 m=9 s=2
